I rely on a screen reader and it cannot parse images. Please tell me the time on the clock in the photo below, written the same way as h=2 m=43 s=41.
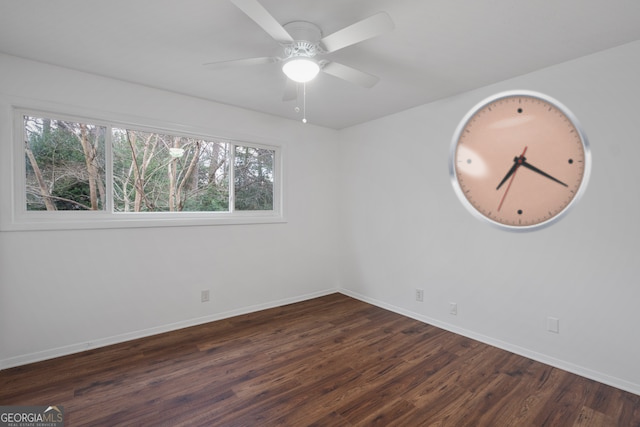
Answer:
h=7 m=19 s=34
